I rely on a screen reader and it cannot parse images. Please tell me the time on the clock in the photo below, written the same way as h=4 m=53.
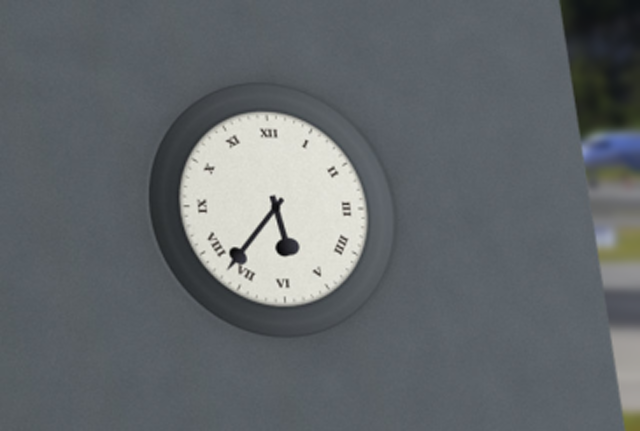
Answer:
h=5 m=37
